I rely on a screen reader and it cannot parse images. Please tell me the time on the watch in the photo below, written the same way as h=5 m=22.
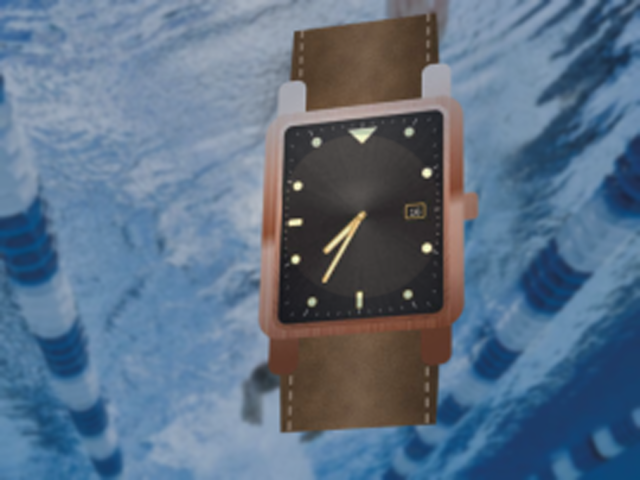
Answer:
h=7 m=35
